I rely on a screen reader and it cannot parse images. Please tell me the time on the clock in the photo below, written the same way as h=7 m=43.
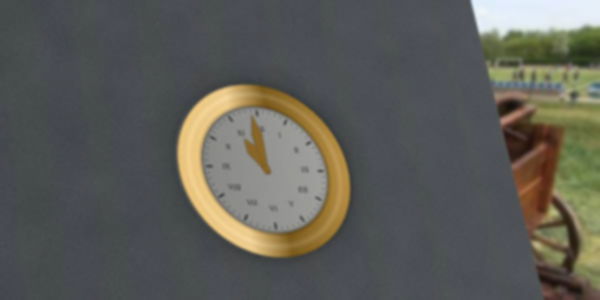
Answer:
h=10 m=59
